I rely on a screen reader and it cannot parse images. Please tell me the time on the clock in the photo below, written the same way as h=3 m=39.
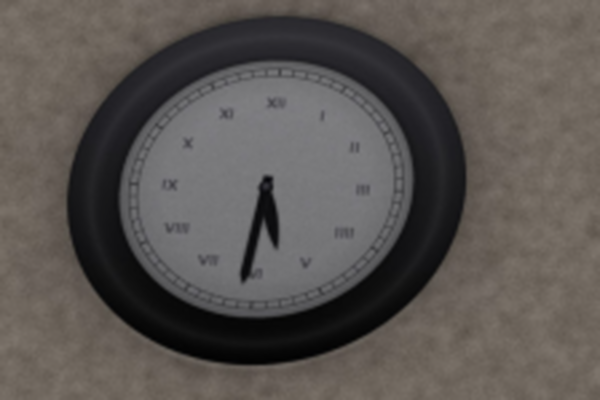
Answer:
h=5 m=31
